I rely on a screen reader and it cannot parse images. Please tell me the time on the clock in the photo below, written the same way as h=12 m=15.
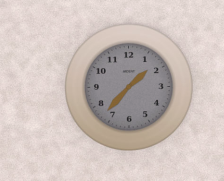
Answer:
h=1 m=37
